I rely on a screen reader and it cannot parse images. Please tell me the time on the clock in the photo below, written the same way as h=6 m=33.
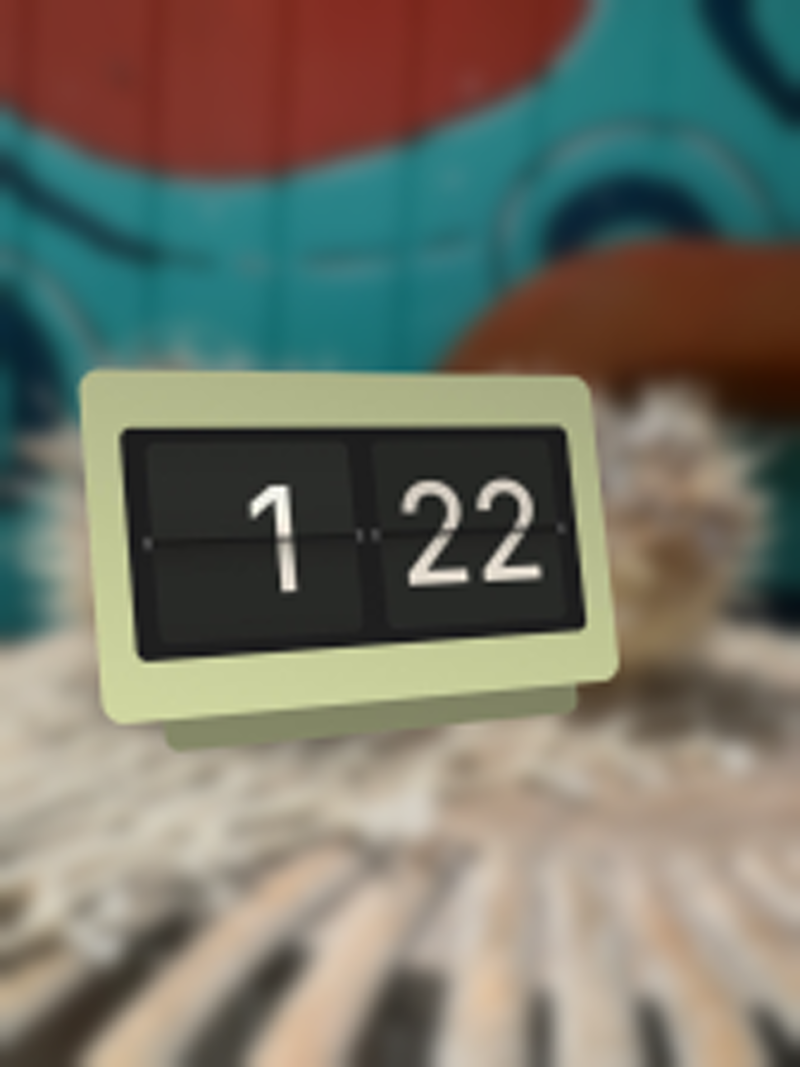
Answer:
h=1 m=22
